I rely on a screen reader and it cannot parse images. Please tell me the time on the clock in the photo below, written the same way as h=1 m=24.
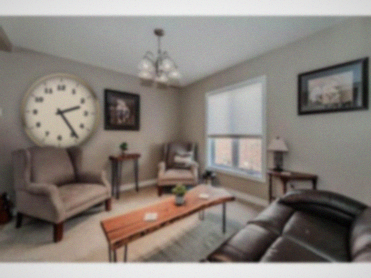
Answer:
h=2 m=24
